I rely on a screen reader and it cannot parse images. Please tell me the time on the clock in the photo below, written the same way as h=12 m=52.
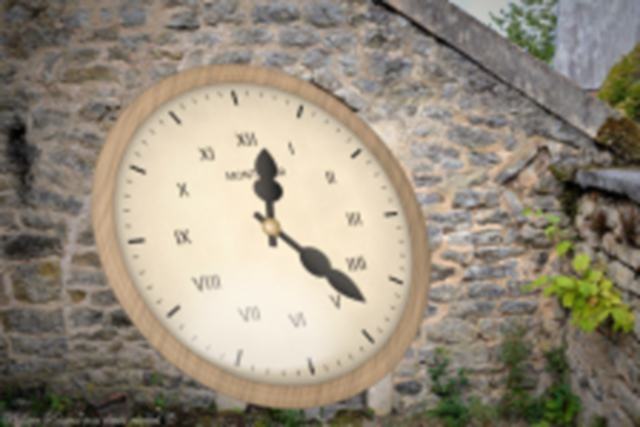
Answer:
h=12 m=23
